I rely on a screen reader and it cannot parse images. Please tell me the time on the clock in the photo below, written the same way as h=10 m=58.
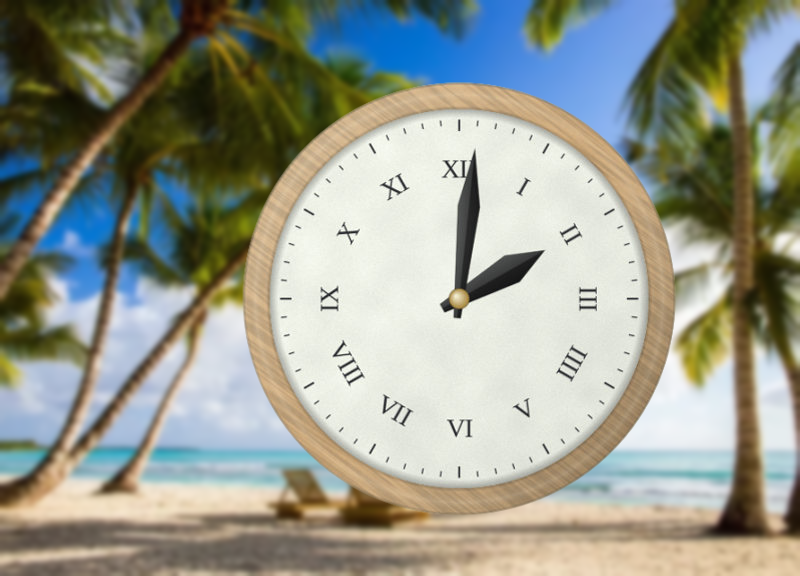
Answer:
h=2 m=1
